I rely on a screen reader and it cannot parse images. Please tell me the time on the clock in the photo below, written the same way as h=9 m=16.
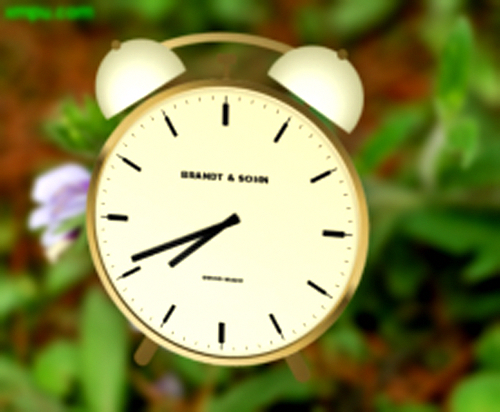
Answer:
h=7 m=41
